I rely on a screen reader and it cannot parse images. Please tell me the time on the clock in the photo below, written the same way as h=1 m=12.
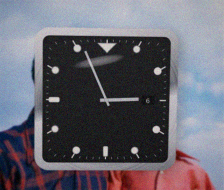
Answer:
h=2 m=56
